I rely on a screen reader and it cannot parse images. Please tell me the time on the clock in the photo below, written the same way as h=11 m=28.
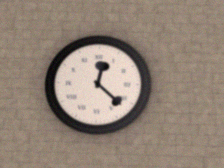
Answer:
h=12 m=22
